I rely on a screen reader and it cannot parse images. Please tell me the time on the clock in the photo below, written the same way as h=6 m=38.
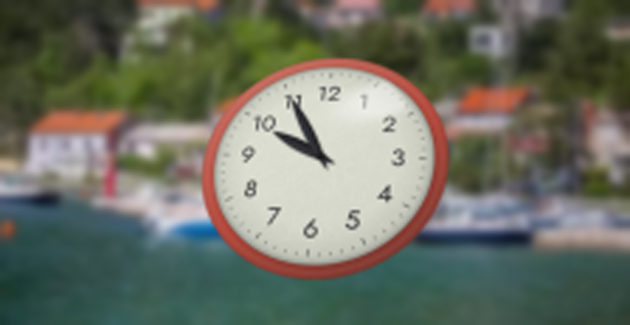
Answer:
h=9 m=55
